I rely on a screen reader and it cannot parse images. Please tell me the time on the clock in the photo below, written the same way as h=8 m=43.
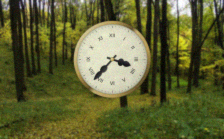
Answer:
h=3 m=37
